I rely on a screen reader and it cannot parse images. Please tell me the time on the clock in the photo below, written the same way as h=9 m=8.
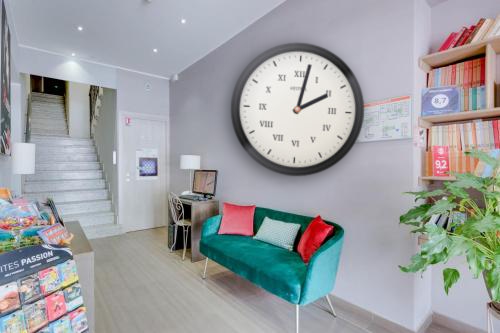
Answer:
h=2 m=2
